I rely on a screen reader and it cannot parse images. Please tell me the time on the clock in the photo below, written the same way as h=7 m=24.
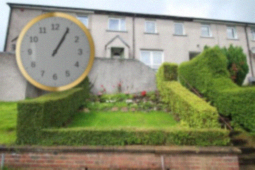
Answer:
h=1 m=5
